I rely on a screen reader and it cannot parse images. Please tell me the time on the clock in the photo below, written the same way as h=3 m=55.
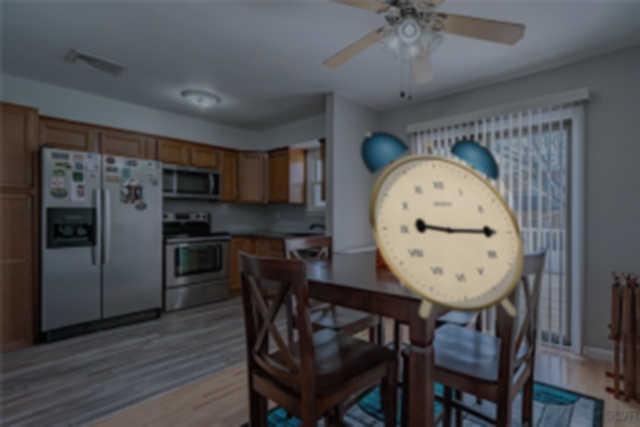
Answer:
h=9 m=15
